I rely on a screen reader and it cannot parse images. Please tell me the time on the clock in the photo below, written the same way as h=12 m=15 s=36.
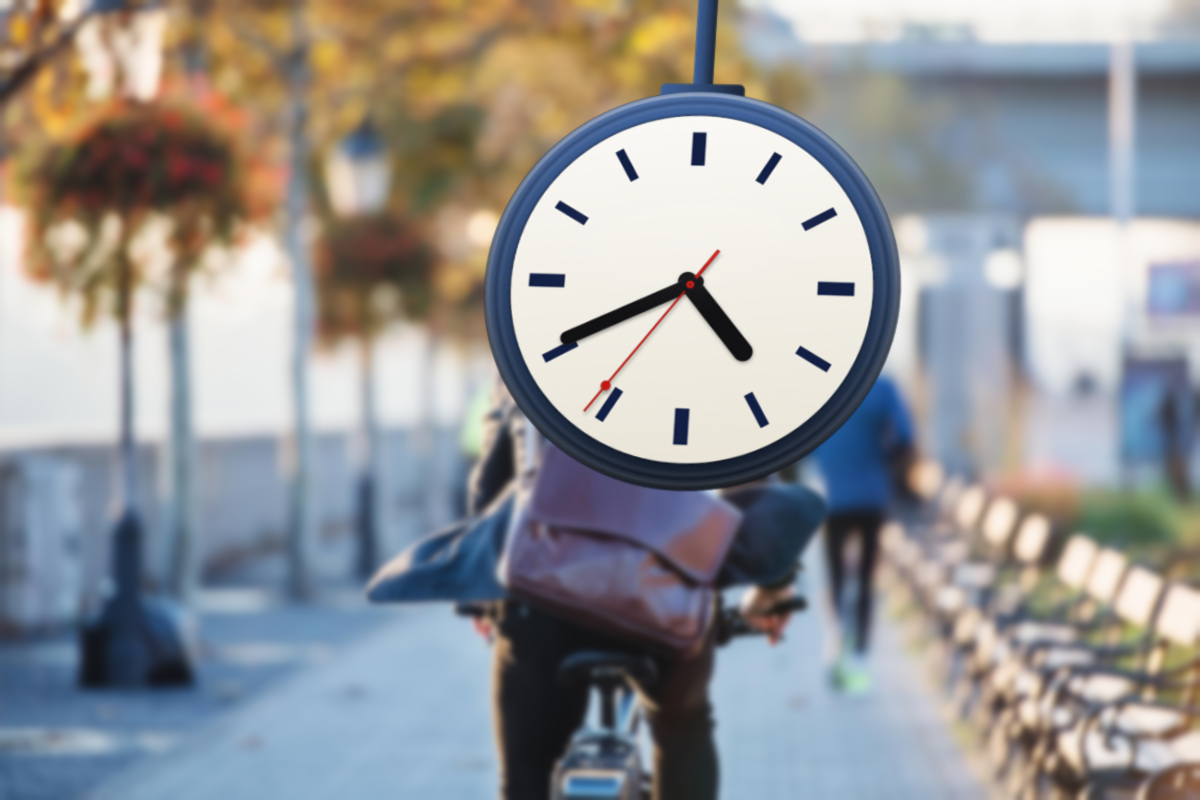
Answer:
h=4 m=40 s=36
